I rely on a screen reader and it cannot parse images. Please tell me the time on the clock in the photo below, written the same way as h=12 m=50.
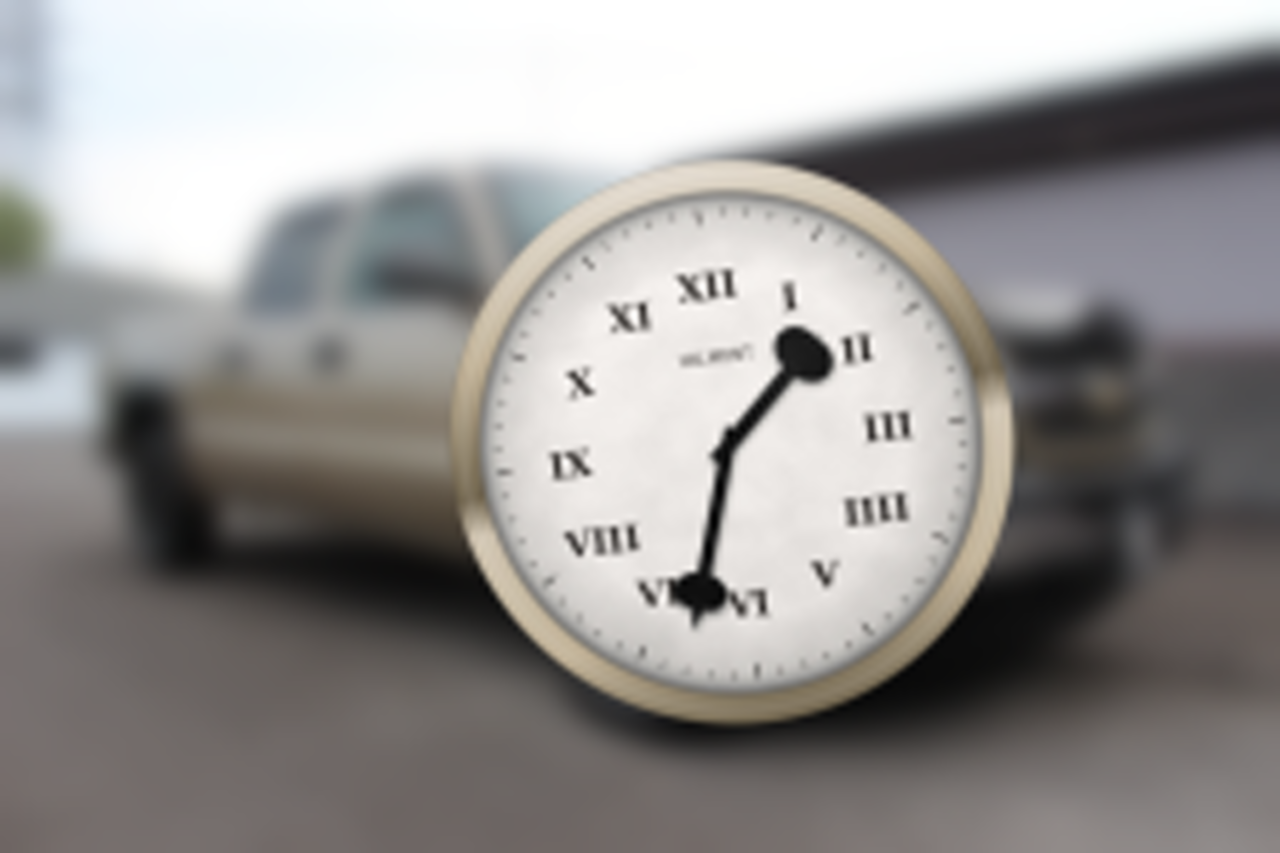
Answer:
h=1 m=33
